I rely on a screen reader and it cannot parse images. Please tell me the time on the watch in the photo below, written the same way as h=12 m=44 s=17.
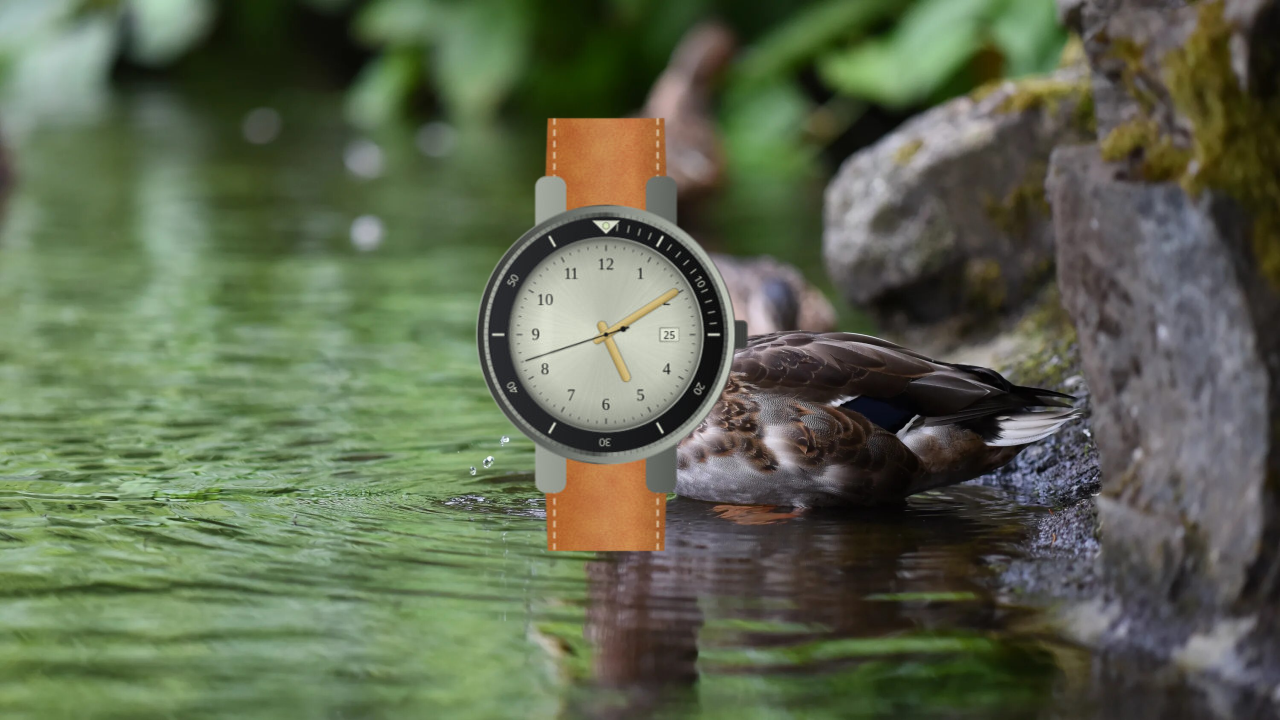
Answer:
h=5 m=9 s=42
